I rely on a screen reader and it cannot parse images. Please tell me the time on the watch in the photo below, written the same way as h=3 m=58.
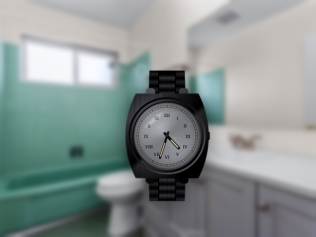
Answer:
h=4 m=33
